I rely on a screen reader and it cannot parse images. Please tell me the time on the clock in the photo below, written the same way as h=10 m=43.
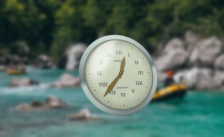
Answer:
h=12 m=37
